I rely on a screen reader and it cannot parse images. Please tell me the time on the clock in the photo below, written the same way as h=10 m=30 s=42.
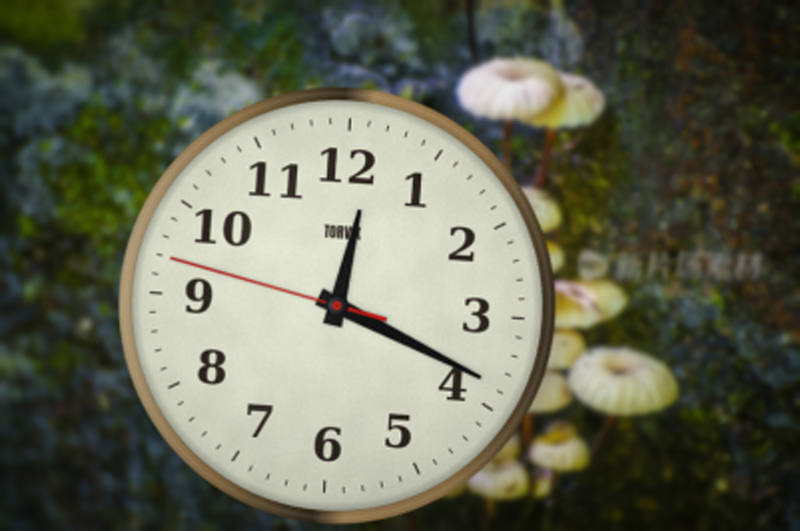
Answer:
h=12 m=18 s=47
